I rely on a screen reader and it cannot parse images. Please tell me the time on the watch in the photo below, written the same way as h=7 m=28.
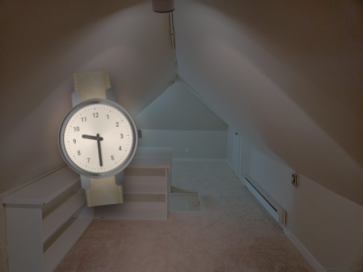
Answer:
h=9 m=30
